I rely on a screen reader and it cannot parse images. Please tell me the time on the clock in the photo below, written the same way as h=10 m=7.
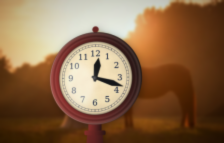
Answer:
h=12 m=18
